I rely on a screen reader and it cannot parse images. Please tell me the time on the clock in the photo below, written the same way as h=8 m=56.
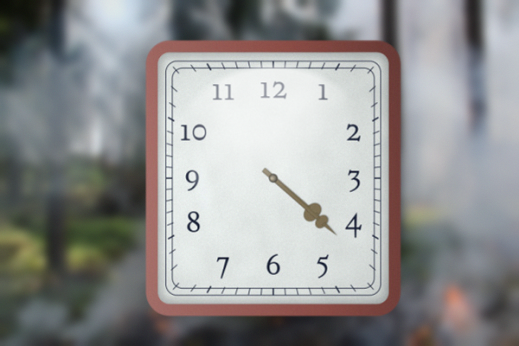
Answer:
h=4 m=22
